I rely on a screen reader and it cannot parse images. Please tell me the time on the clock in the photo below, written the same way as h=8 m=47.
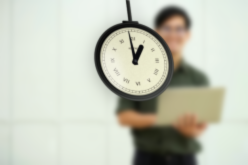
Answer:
h=12 m=59
